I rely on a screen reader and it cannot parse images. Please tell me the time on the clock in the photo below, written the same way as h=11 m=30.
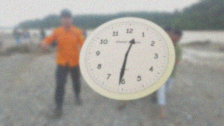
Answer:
h=12 m=31
